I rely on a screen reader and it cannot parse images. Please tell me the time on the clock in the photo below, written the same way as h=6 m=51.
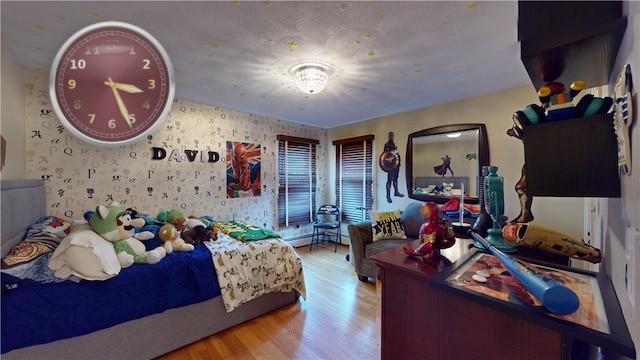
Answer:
h=3 m=26
